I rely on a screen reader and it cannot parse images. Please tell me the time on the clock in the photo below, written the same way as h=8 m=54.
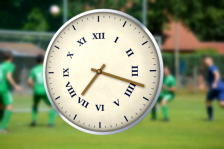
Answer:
h=7 m=18
